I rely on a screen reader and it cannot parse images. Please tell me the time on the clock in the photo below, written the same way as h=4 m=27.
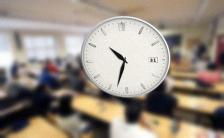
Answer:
h=10 m=33
